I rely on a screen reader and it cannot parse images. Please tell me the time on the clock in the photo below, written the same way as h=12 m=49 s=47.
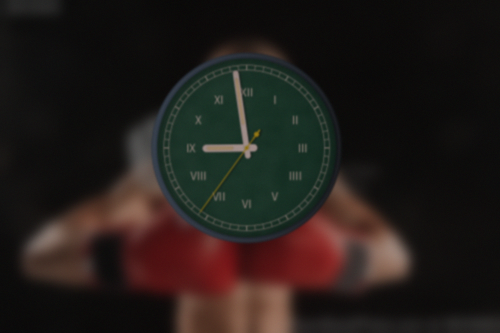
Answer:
h=8 m=58 s=36
